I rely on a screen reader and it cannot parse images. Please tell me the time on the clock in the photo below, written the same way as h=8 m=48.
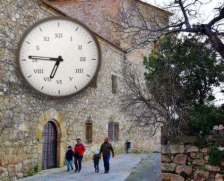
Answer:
h=6 m=46
